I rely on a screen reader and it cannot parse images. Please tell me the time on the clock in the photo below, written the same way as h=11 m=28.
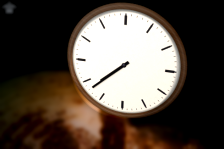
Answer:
h=7 m=38
